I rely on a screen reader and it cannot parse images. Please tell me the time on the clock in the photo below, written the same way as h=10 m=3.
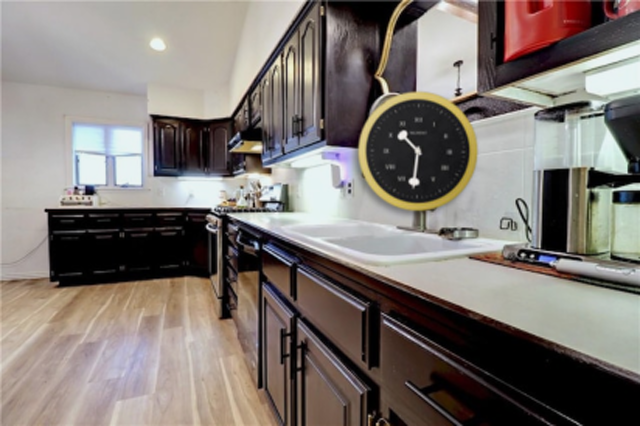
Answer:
h=10 m=31
